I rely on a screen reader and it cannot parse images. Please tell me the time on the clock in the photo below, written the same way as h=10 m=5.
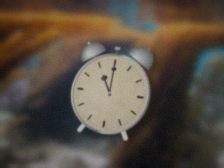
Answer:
h=11 m=0
